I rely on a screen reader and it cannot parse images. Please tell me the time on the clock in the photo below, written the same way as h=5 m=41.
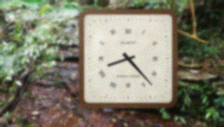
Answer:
h=8 m=23
